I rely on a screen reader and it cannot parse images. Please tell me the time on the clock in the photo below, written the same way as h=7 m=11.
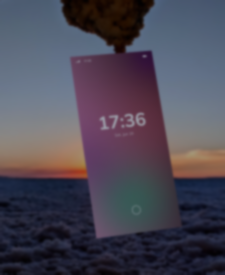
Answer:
h=17 m=36
